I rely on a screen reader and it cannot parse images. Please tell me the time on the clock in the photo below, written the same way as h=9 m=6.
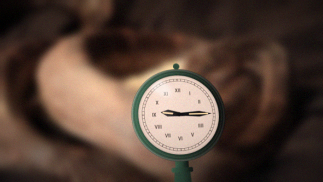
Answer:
h=9 m=15
